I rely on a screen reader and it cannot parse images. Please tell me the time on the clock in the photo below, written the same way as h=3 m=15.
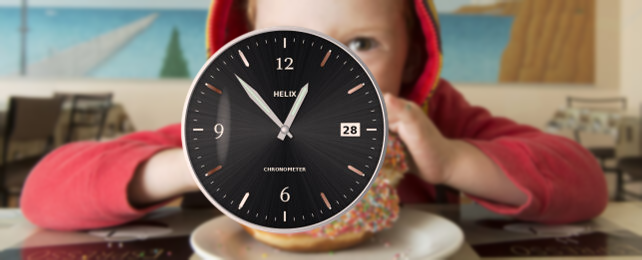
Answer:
h=12 m=53
